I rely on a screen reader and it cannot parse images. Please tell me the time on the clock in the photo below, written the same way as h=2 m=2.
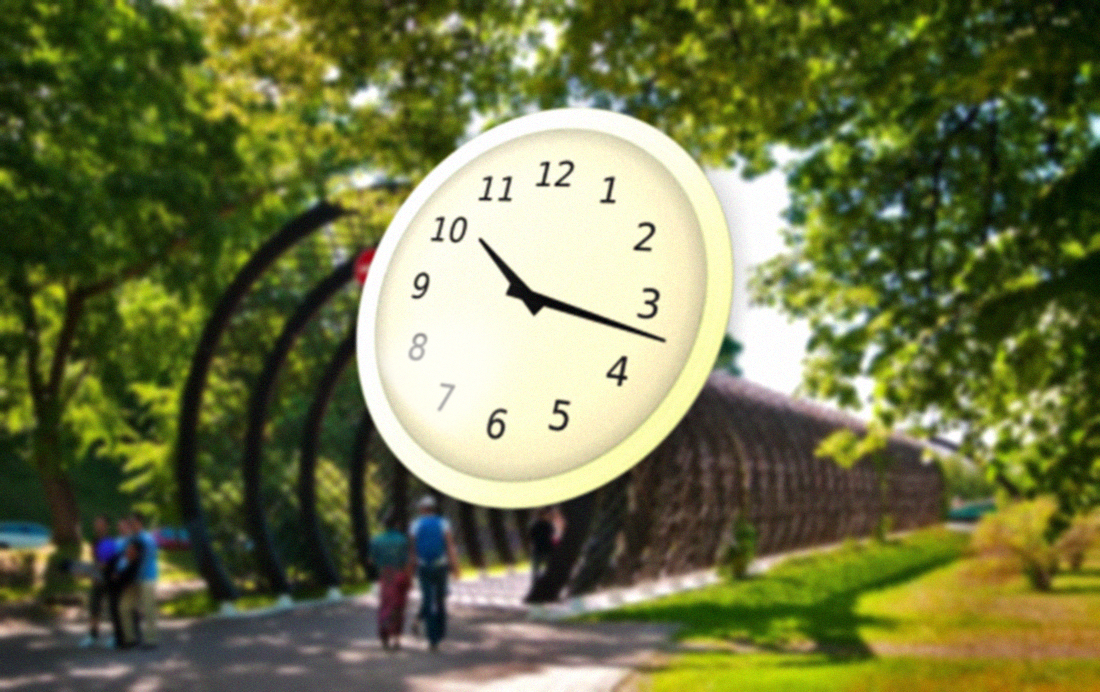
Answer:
h=10 m=17
